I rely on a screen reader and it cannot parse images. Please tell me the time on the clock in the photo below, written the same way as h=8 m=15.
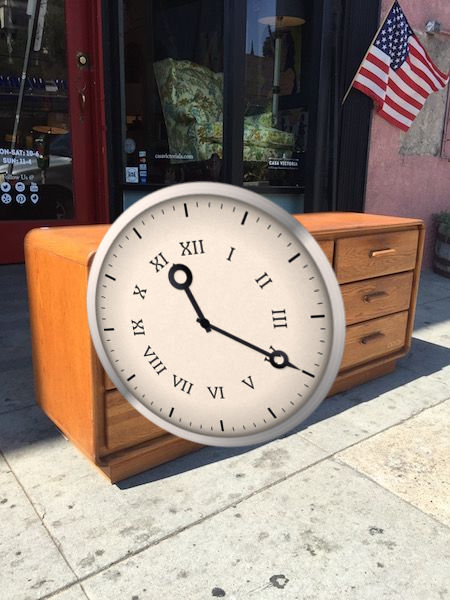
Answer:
h=11 m=20
